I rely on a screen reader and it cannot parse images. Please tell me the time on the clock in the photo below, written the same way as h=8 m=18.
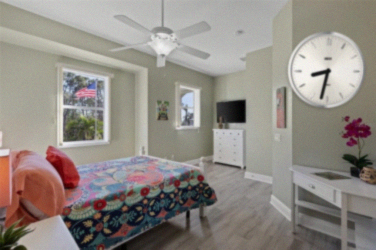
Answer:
h=8 m=32
